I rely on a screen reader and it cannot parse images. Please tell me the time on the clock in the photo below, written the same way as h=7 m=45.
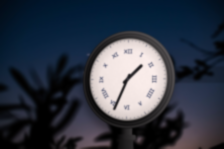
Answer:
h=1 m=34
